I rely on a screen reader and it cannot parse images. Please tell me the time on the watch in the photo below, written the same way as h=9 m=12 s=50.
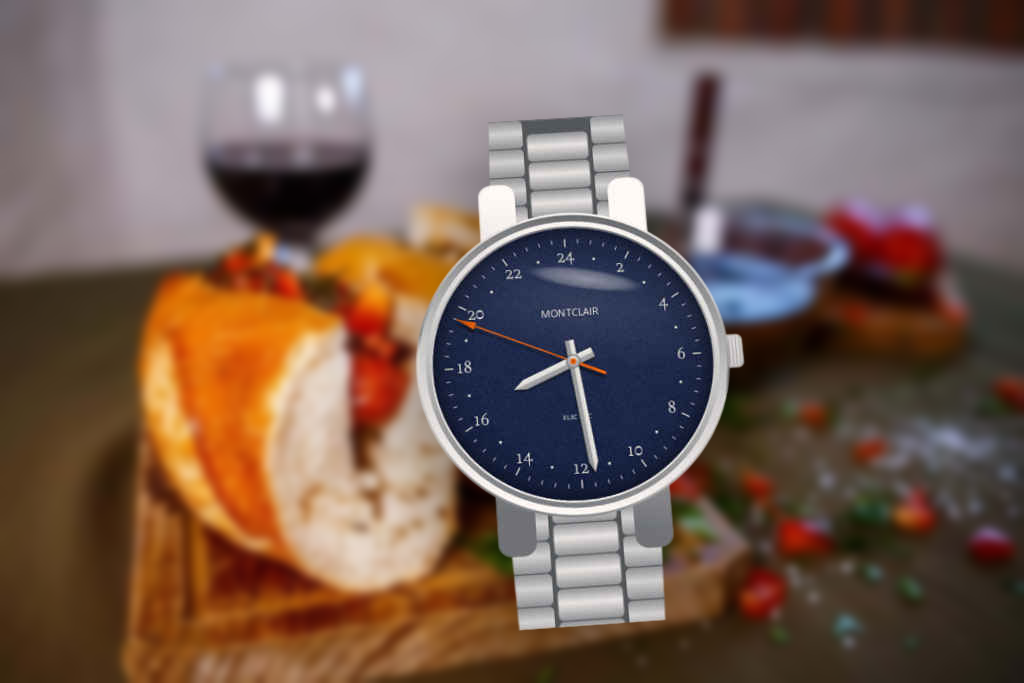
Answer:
h=16 m=28 s=49
